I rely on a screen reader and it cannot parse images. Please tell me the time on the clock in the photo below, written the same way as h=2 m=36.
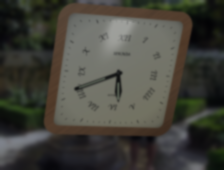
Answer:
h=5 m=41
